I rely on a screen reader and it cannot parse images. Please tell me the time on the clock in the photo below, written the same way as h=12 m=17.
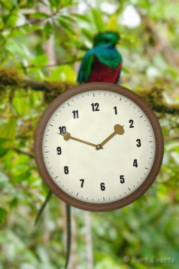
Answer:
h=1 m=49
